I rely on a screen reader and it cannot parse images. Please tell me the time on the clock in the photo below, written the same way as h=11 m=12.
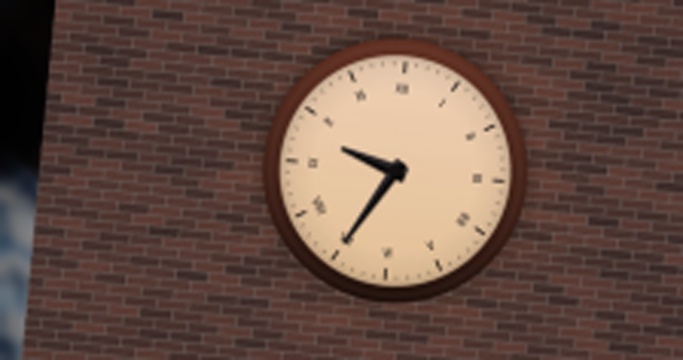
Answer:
h=9 m=35
